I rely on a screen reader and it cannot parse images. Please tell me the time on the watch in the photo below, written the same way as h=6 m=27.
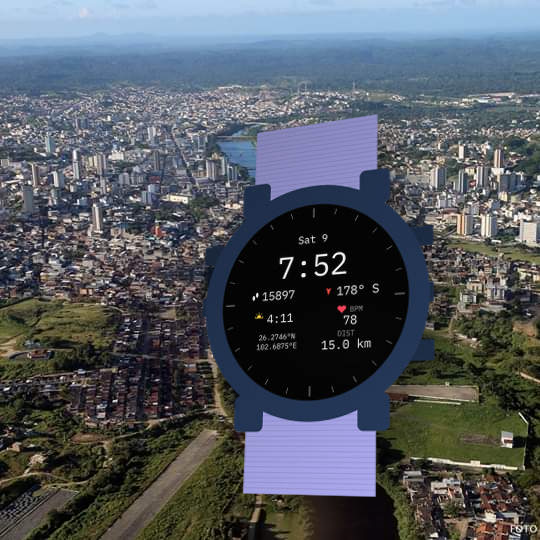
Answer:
h=7 m=52
